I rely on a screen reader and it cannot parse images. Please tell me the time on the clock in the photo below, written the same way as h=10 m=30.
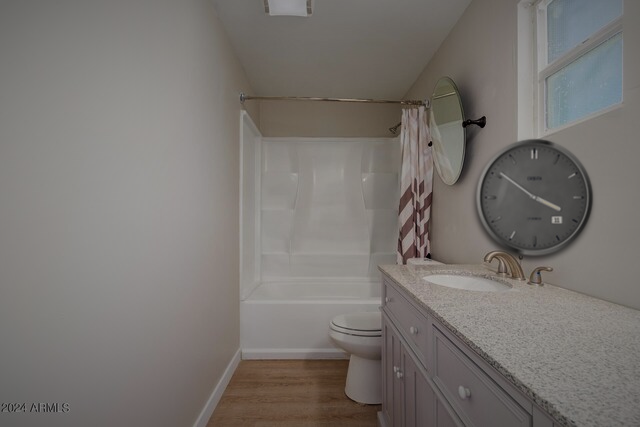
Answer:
h=3 m=51
